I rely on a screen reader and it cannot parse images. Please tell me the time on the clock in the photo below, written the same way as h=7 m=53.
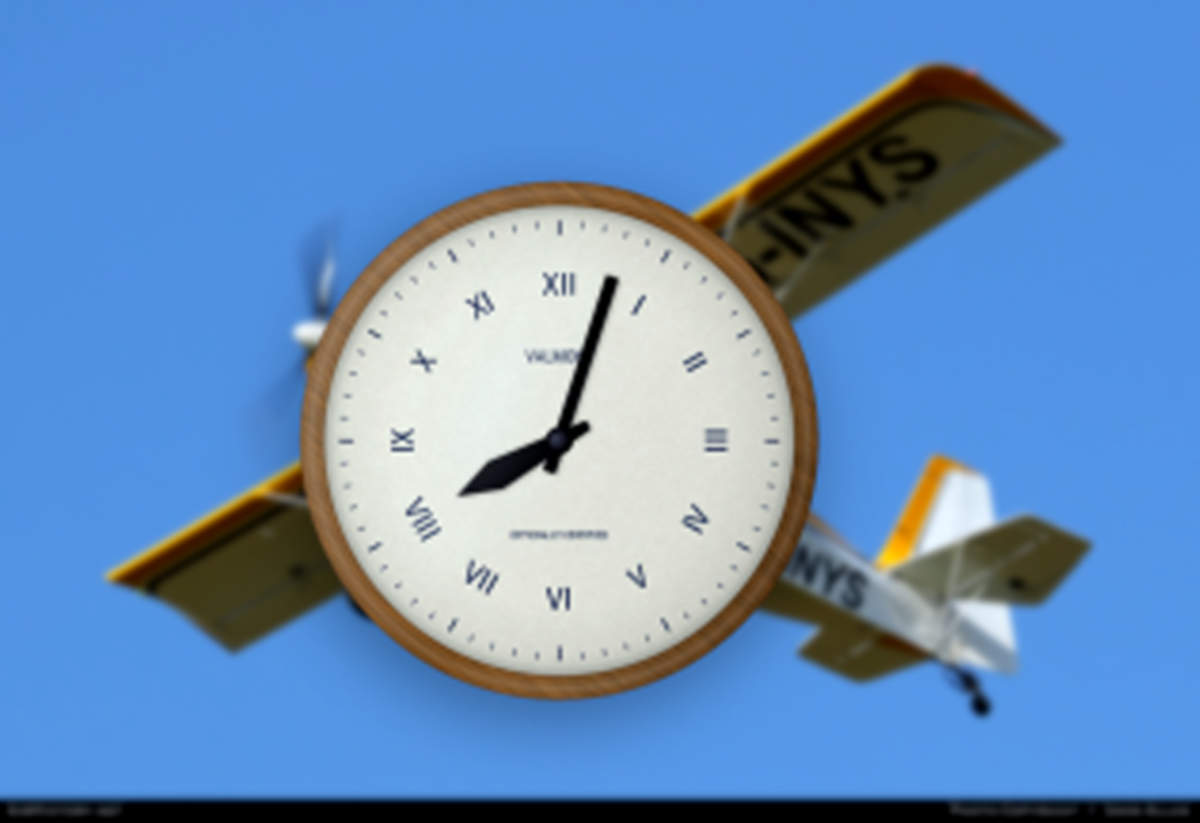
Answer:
h=8 m=3
